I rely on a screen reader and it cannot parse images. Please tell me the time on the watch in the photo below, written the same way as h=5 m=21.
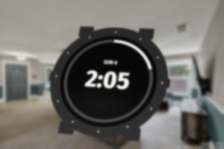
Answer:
h=2 m=5
